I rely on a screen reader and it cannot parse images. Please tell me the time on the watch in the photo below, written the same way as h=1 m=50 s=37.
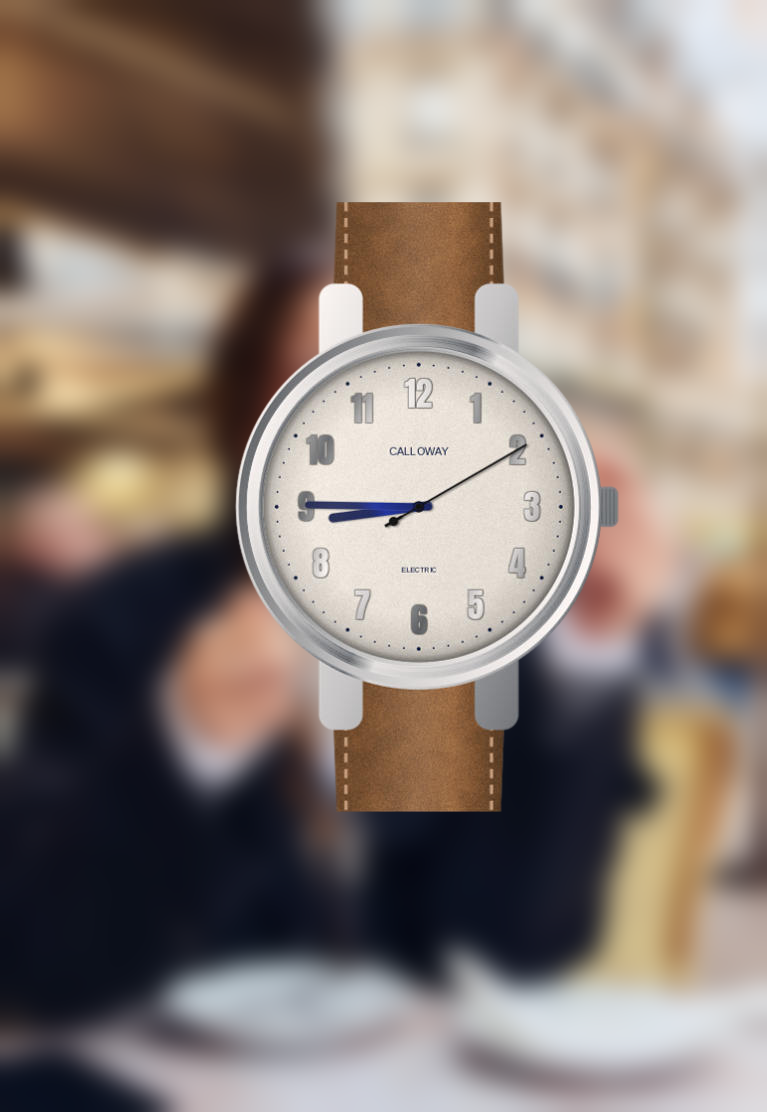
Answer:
h=8 m=45 s=10
